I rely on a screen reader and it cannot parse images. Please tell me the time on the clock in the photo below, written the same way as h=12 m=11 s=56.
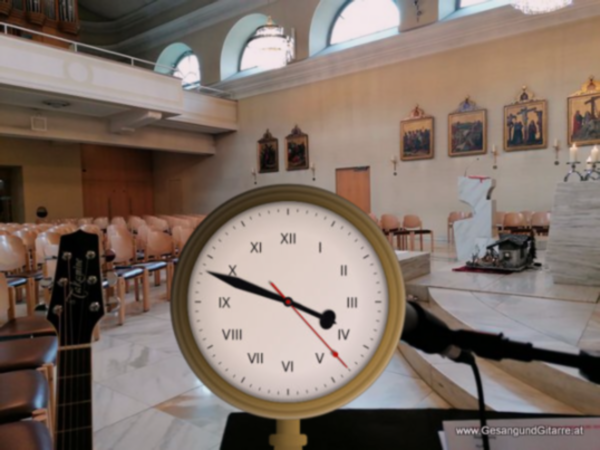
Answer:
h=3 m=48 s=23
